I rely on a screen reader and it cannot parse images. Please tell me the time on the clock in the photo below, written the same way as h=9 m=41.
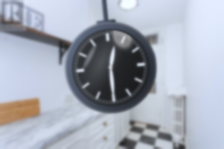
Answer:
h=12 m=30
